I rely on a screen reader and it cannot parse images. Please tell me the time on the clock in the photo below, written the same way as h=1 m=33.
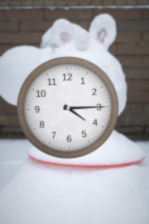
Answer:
h=4 m=15
